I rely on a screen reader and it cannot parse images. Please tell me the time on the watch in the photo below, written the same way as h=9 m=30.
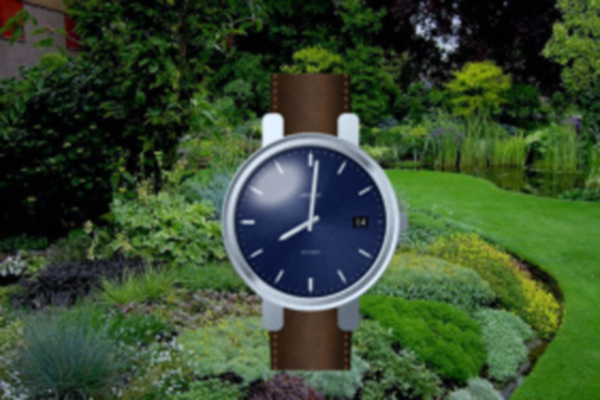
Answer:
h=8 m=1
